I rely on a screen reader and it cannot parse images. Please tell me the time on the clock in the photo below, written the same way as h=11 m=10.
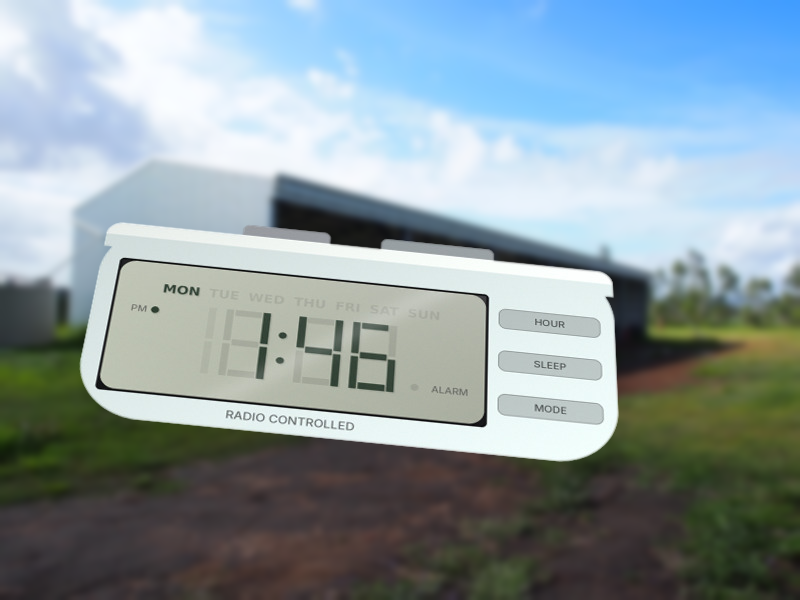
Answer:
h=1 m=46
